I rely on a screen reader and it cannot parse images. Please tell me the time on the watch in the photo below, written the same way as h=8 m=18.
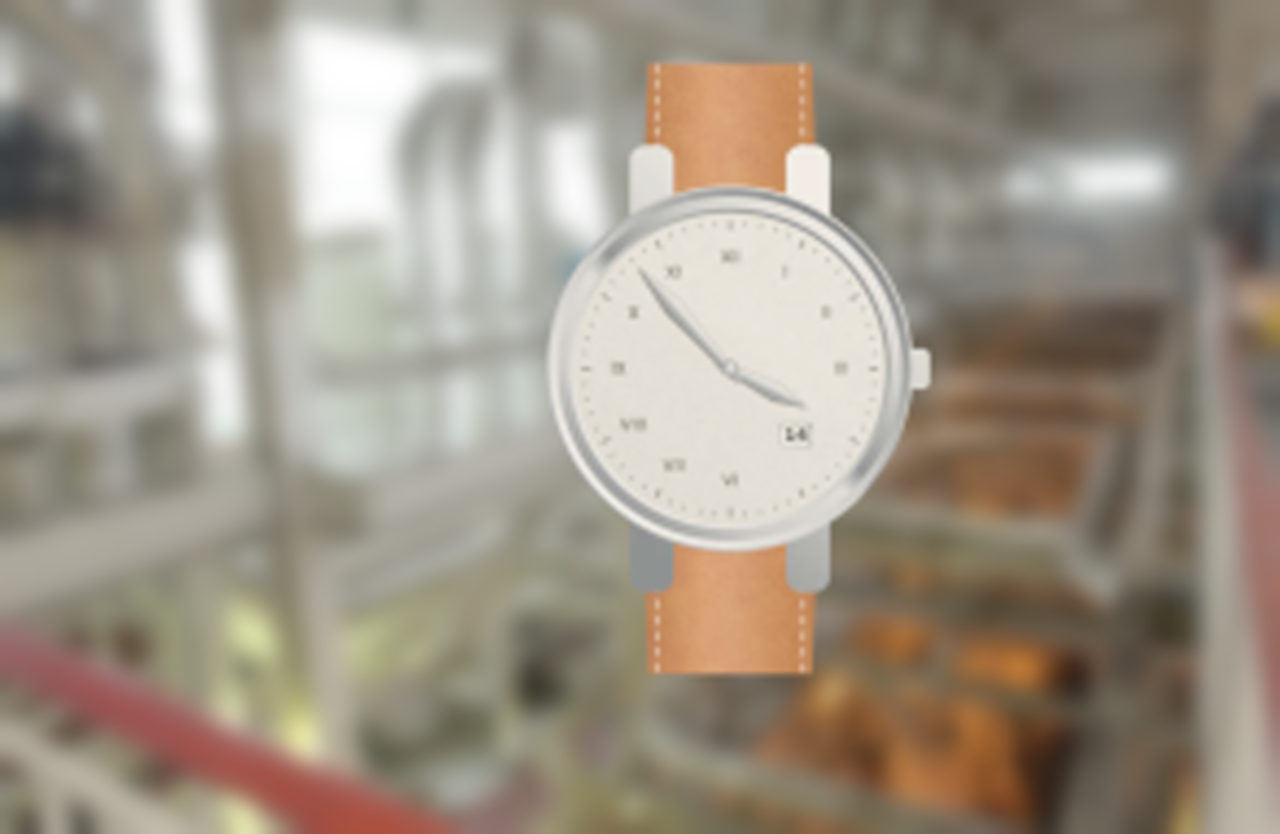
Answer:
h=3 m=53
